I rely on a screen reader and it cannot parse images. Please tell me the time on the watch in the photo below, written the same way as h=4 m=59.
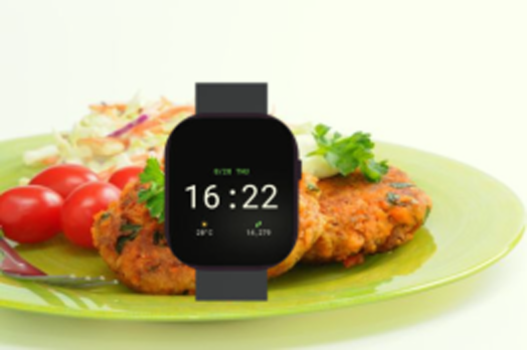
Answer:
h=16 m=22
